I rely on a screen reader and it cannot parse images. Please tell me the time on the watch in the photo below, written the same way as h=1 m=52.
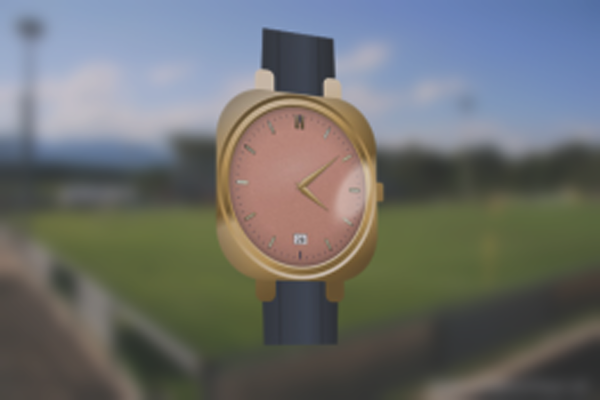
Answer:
h=4 m=9
